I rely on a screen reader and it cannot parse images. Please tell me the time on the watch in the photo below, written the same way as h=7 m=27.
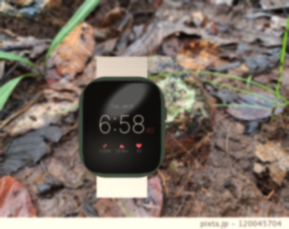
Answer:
h=6 m=58
